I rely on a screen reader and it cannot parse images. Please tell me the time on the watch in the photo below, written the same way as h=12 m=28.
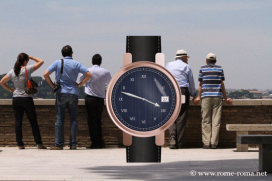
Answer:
h=3 m=48
